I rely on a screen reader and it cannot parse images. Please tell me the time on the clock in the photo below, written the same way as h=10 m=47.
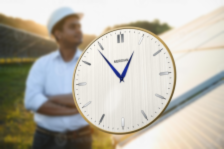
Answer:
h=12 m=54
